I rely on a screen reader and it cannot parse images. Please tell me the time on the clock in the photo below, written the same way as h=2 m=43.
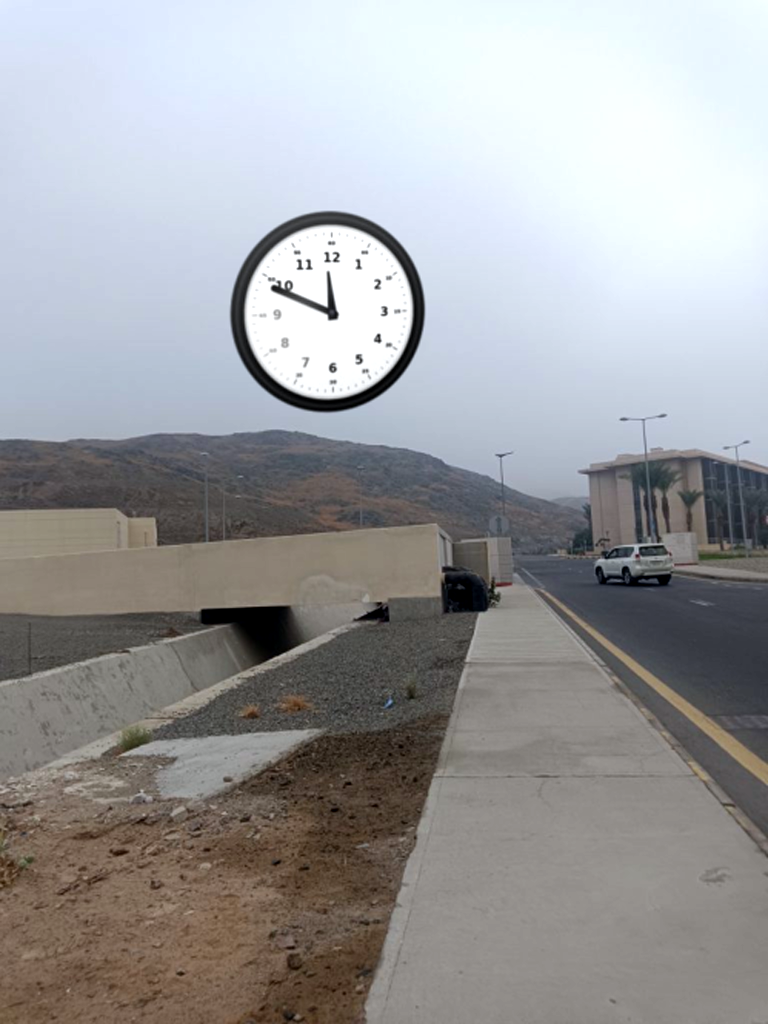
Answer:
h=11 m=49
